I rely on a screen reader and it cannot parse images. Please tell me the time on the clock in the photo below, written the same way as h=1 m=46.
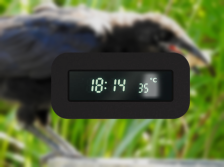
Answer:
h=18 m=14
